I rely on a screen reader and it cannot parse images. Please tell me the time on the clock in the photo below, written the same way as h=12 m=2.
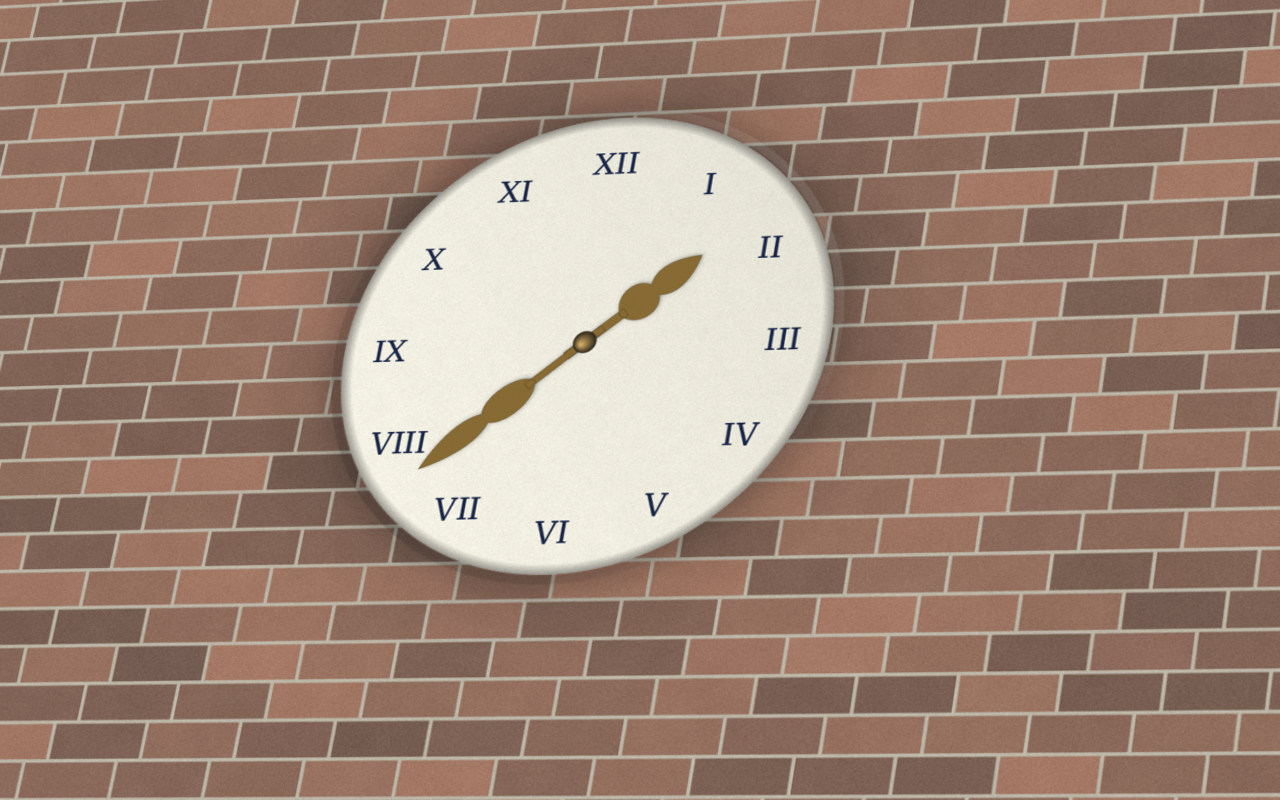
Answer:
h=1 m=38
